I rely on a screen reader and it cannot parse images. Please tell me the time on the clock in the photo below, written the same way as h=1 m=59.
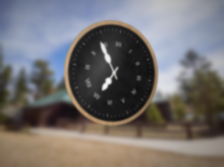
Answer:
h=6 m=54
